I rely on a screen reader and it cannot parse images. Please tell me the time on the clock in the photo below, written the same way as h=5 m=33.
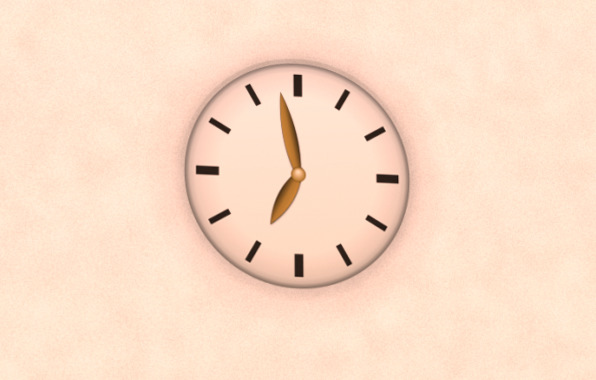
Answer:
h=6 m=58
